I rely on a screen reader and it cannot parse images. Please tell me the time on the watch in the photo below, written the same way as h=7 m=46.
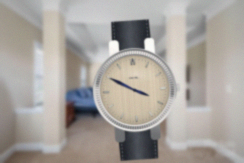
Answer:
h=3 m=50
